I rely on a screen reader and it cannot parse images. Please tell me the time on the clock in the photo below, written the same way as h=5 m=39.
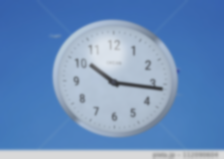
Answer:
h=10 m=16
